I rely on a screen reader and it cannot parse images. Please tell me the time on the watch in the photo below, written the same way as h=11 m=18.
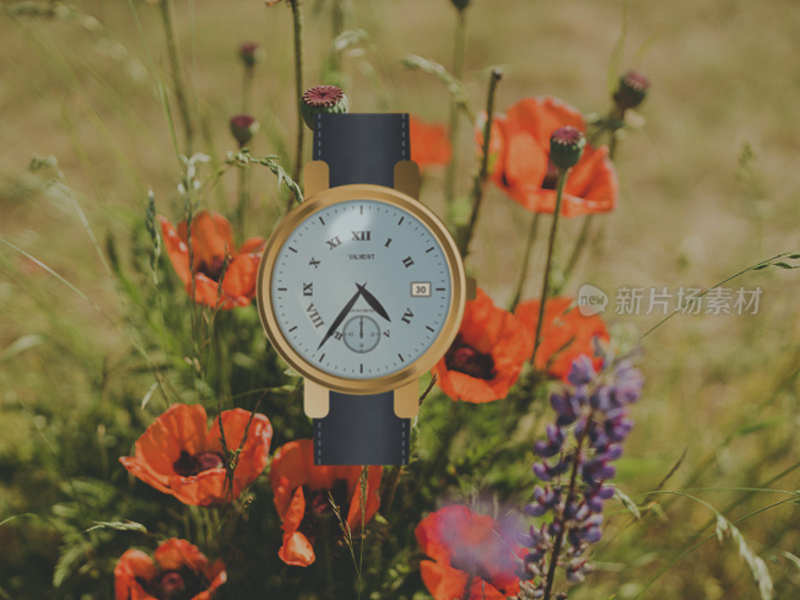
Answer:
h=4 m=36
